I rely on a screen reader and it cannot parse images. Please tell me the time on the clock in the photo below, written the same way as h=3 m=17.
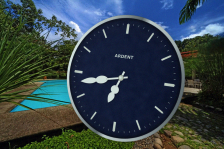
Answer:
h=6 m=43
